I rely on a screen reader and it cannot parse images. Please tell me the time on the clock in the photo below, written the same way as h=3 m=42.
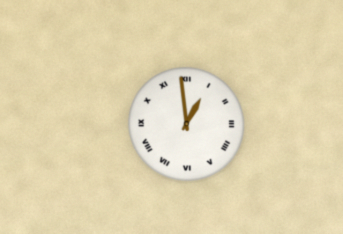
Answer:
h=12 m=59
